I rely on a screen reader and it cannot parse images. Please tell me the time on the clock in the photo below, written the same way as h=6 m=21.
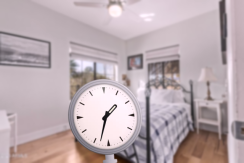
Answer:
h=1 m=33
